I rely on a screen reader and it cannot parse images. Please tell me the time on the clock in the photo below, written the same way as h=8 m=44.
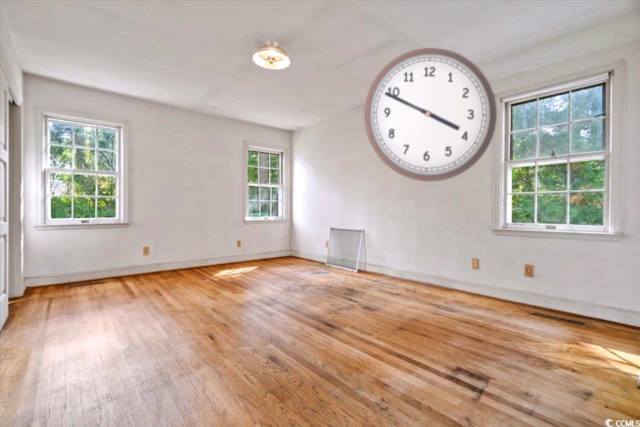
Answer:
h=3 m=49
